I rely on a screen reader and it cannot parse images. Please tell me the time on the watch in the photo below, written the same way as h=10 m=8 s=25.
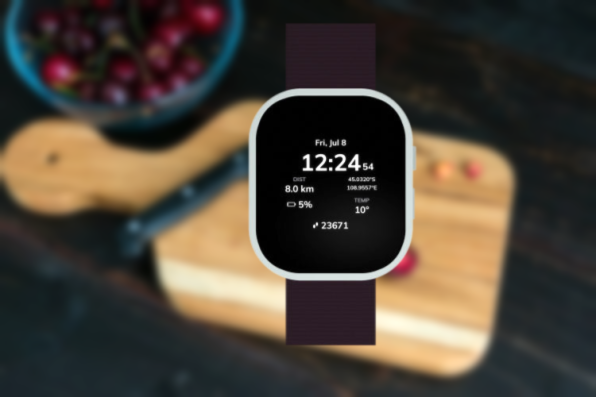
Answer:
h=12 m=24 s=54
